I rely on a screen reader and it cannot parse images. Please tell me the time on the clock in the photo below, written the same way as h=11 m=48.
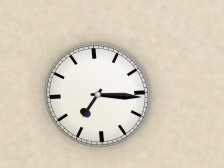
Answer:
h=7 m=16
